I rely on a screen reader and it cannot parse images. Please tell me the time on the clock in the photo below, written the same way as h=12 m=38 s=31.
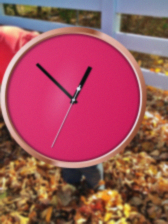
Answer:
h=12 m=52 s=34
